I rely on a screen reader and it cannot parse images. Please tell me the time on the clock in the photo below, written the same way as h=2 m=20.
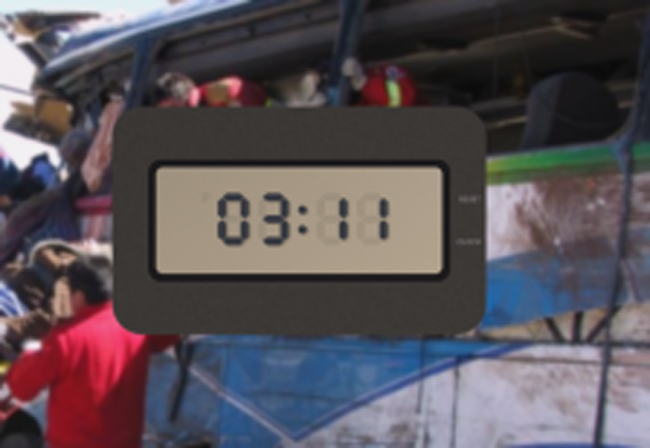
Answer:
h=3 m=11
